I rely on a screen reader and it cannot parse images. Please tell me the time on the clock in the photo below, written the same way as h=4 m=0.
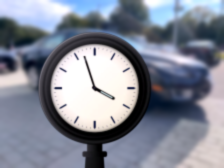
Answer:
h=3 m=57
